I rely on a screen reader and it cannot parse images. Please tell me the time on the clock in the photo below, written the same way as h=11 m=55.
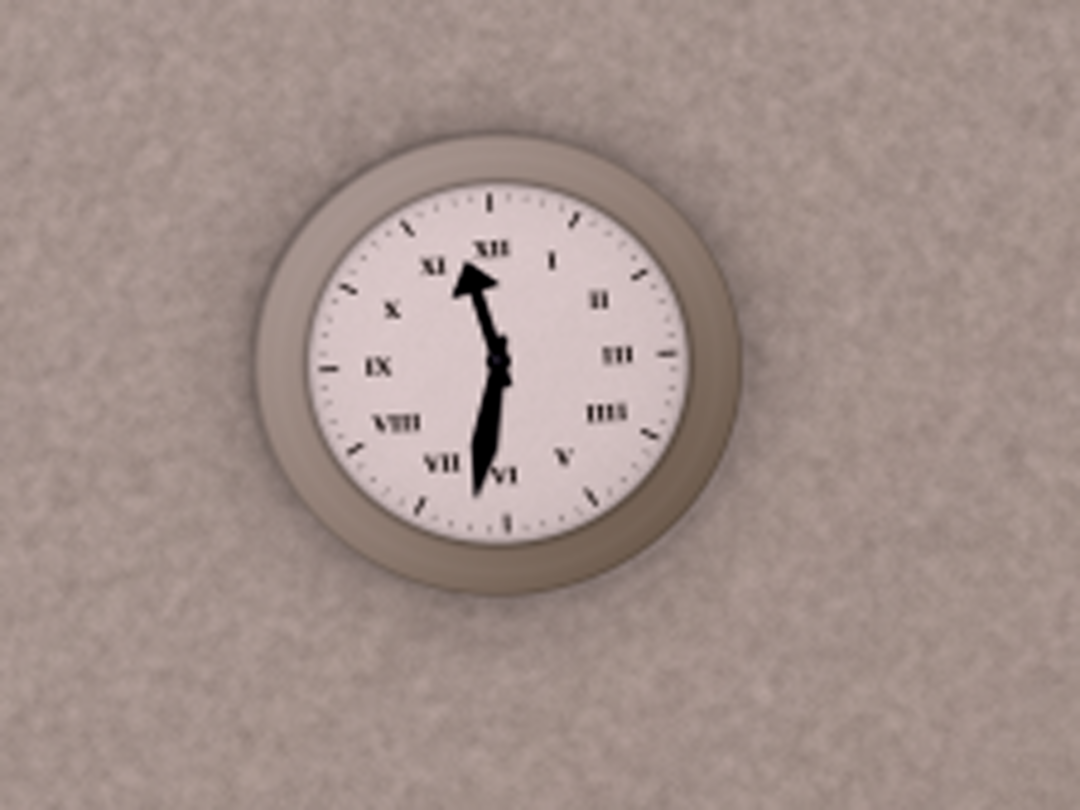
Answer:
h=11 m=32
